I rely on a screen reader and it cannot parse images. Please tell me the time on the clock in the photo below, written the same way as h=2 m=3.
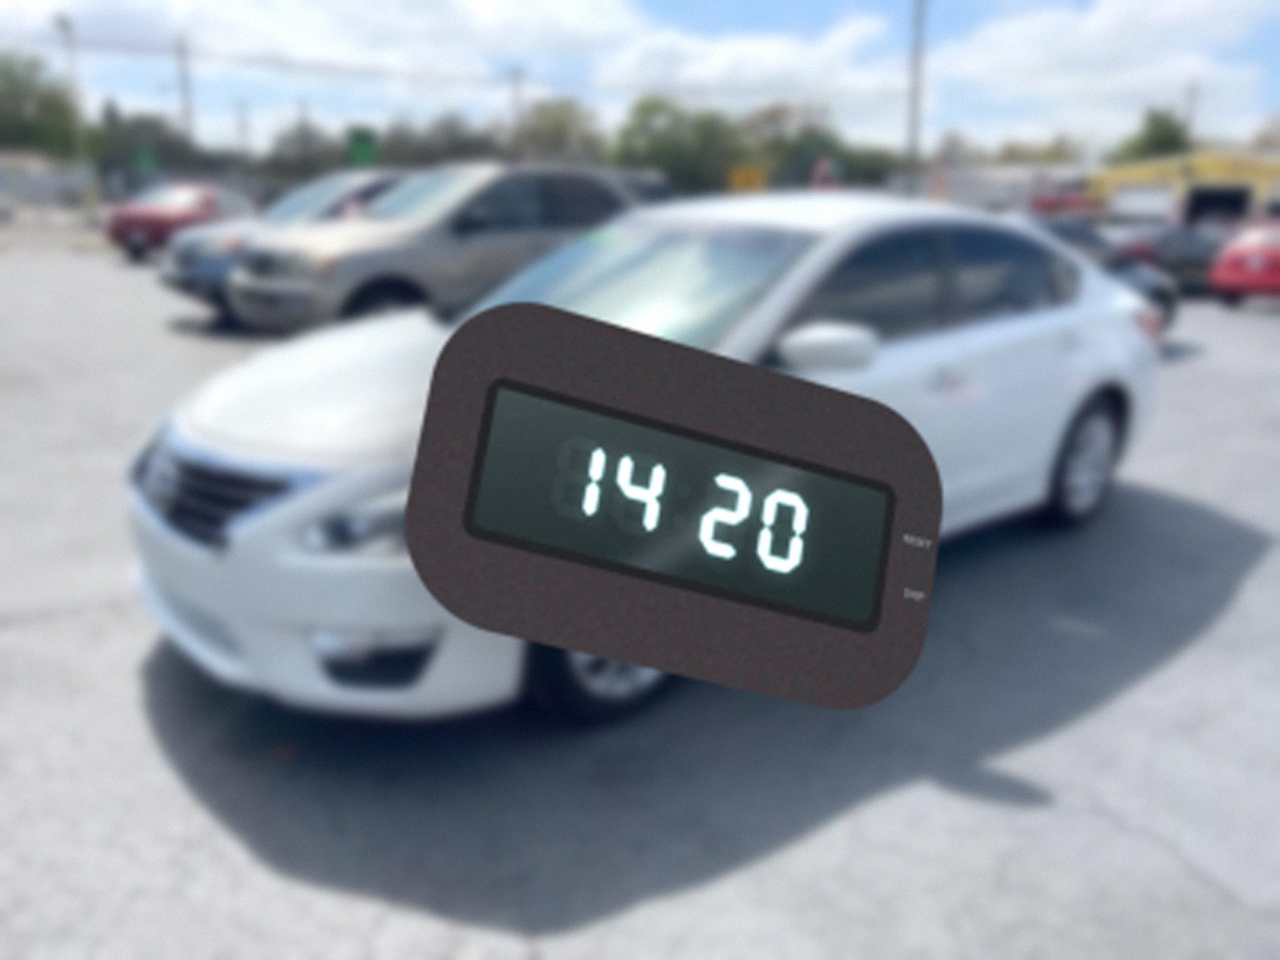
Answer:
h=14 m=20
